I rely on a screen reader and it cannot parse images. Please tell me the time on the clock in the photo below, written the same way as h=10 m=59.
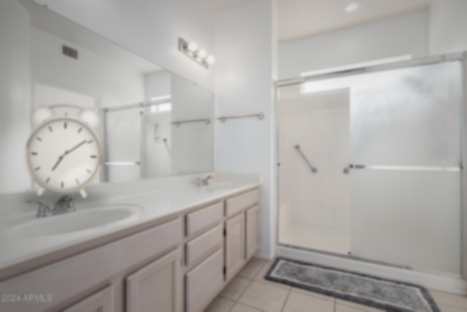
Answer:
h=7 m=9
